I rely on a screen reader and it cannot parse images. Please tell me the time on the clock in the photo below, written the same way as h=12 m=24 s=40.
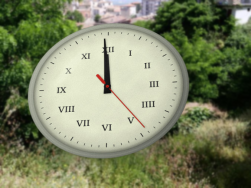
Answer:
h=11 m=59 s=24
